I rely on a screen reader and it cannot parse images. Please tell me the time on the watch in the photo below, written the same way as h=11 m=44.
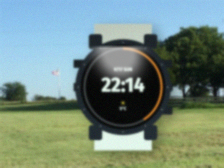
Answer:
h=22 m=14
